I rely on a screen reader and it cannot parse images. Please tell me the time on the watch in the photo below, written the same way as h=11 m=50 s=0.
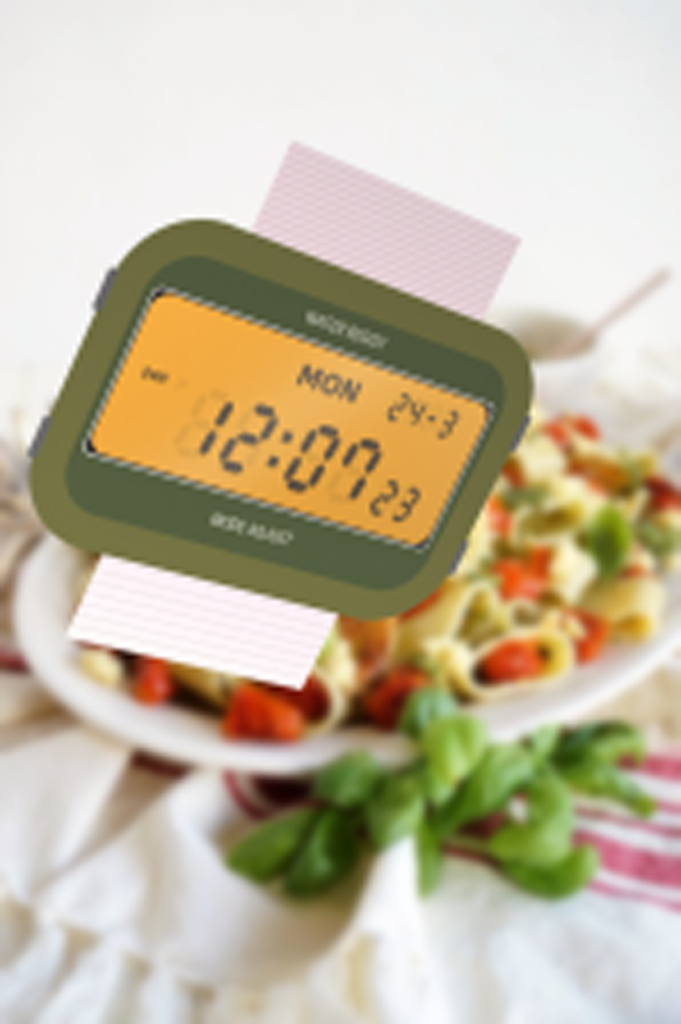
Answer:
h=12 m=7 s=23
